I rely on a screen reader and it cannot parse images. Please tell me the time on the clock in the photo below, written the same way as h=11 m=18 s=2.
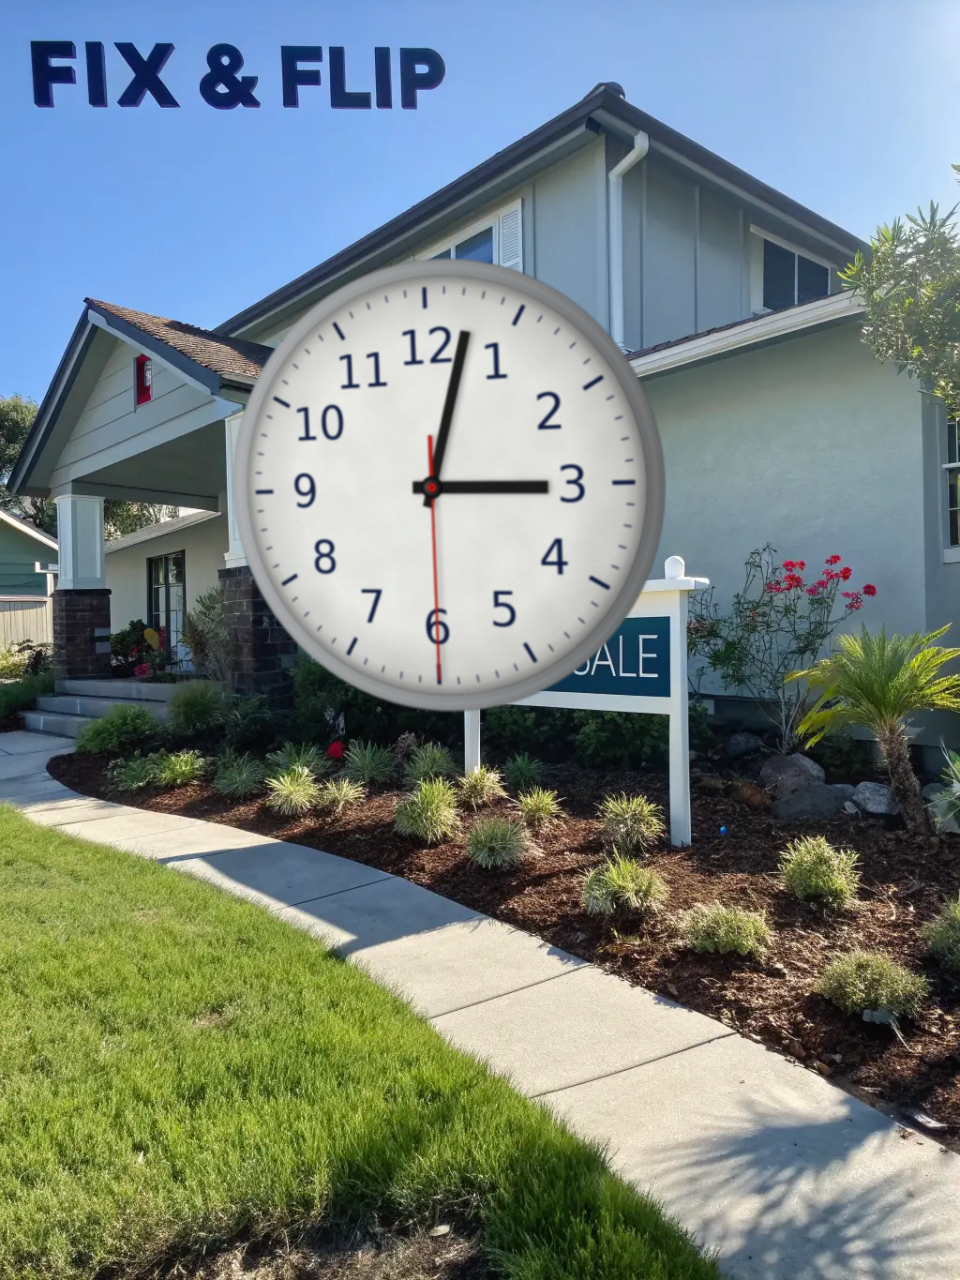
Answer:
h=3 m=2 s=30
